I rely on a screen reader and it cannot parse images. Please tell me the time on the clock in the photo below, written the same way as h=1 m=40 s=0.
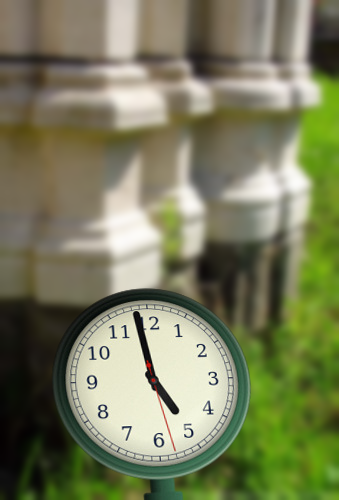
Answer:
h=4 m=58 s=28
